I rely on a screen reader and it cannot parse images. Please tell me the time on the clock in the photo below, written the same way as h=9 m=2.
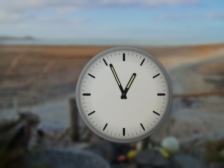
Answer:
h=12 m=56
